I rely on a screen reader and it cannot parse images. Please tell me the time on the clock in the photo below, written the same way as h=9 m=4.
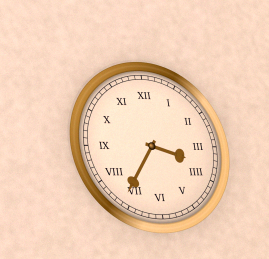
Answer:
h=3 m=36
